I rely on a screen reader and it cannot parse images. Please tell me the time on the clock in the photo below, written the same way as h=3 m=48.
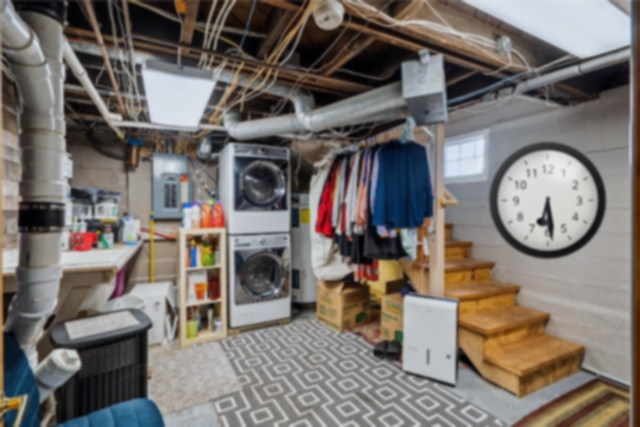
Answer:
h=6 m=29
